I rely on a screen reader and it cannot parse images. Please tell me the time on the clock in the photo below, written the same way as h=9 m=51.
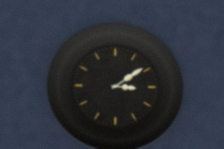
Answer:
h=3 m=9
